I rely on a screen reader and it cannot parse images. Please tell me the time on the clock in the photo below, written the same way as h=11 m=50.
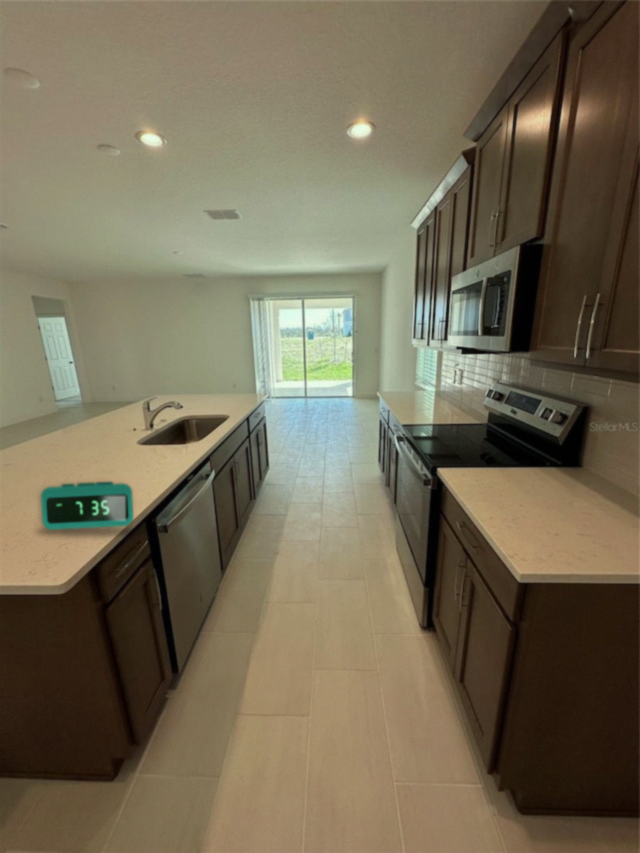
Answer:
h=7 m=35
